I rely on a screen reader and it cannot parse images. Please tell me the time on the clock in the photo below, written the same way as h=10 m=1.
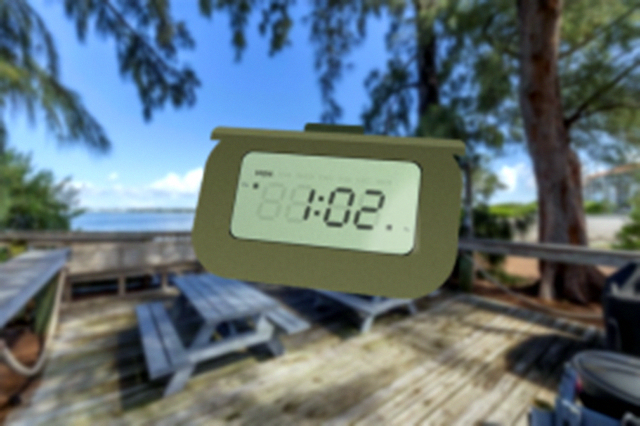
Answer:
h=1 m=2
